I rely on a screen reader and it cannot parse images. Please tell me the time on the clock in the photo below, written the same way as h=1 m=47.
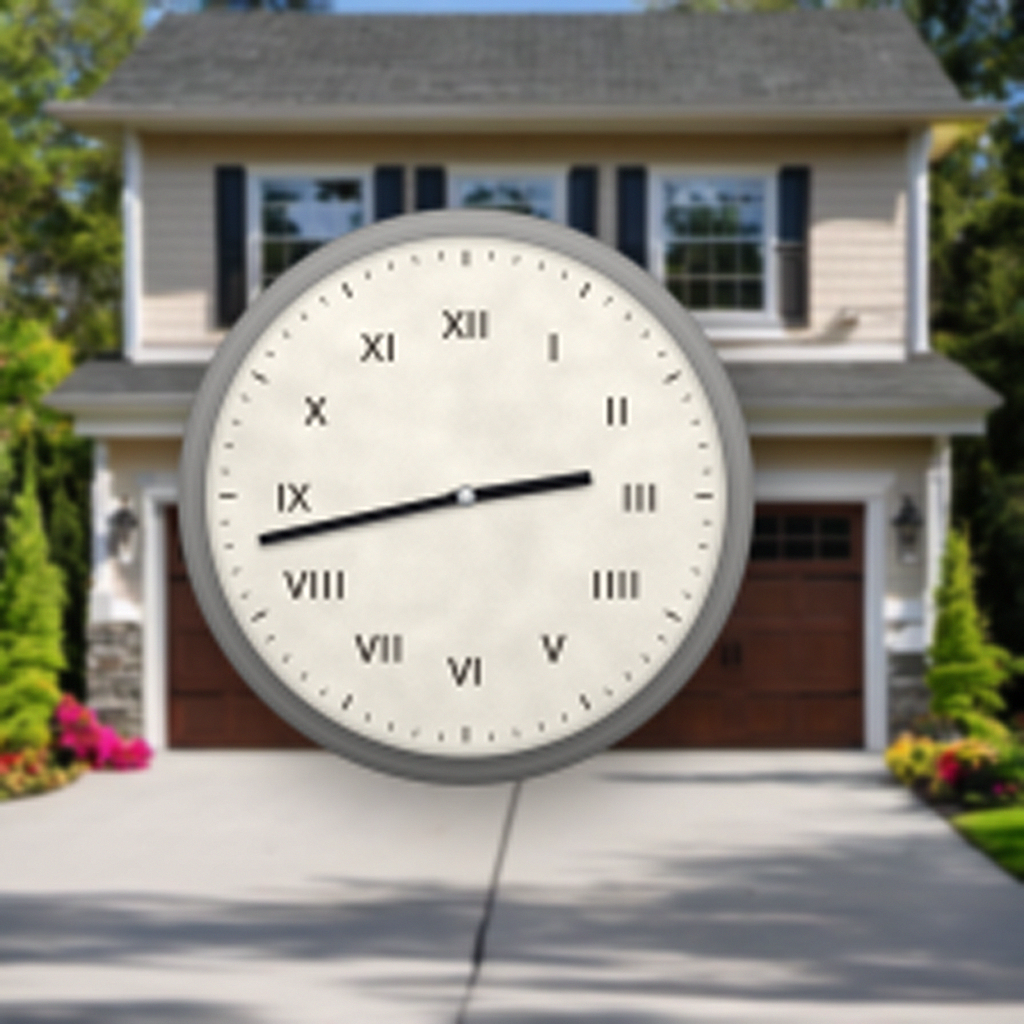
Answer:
h=2 m=43
